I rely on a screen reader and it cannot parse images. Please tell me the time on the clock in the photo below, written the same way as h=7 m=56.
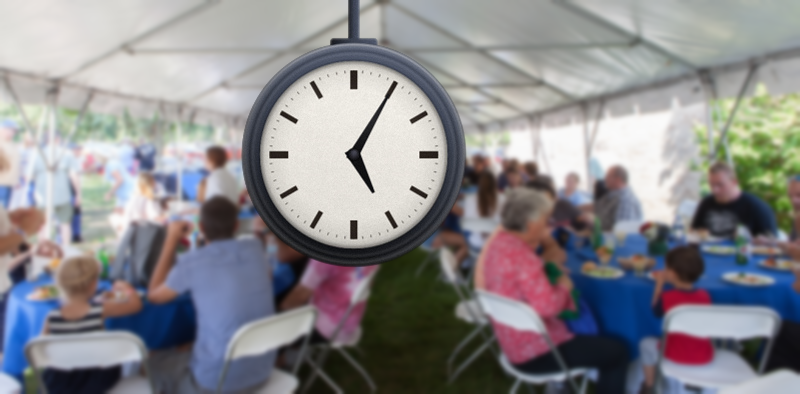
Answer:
h=5 m=5
